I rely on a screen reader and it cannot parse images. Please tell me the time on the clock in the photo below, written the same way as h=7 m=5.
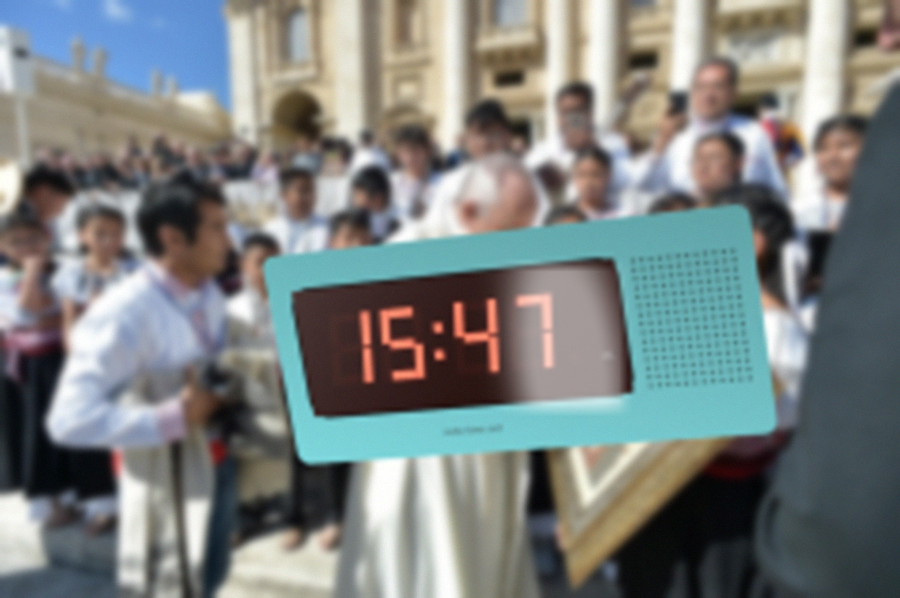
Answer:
h=15 m=47
